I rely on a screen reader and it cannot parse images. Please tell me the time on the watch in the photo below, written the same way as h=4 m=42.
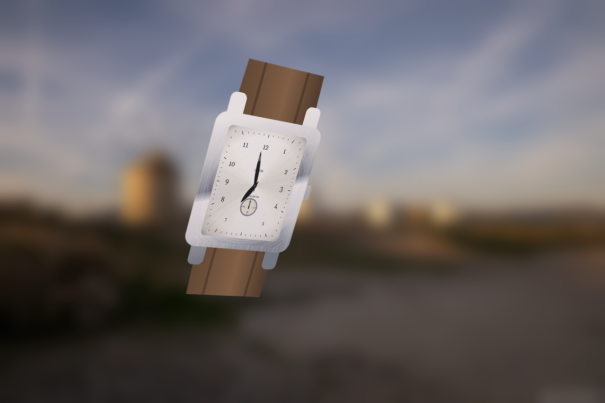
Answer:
h=6 m=59
